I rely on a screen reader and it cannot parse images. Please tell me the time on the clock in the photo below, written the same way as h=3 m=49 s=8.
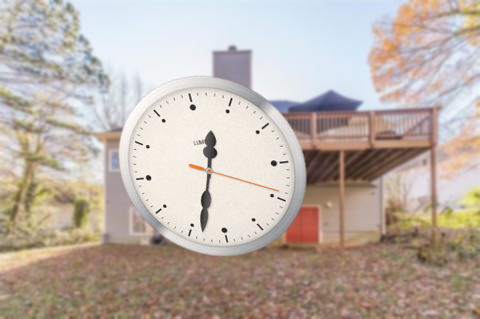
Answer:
h=12 m=33 s=19
